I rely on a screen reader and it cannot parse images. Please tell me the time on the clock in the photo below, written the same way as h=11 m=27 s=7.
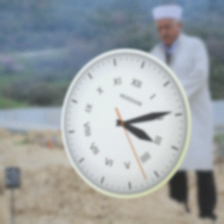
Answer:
h=3 m=9 s=22
